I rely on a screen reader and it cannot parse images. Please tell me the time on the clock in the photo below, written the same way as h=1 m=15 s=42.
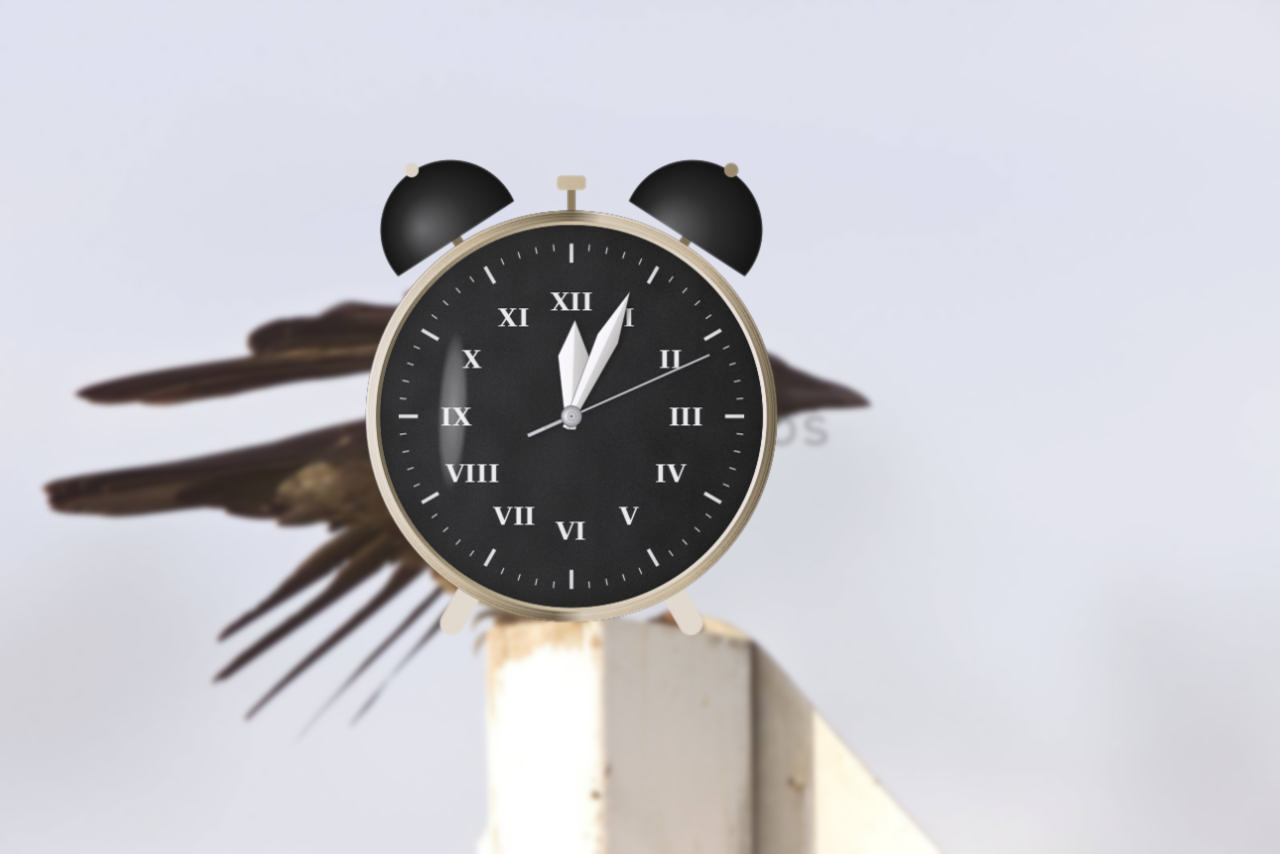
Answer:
h=12 m=4 s=11
